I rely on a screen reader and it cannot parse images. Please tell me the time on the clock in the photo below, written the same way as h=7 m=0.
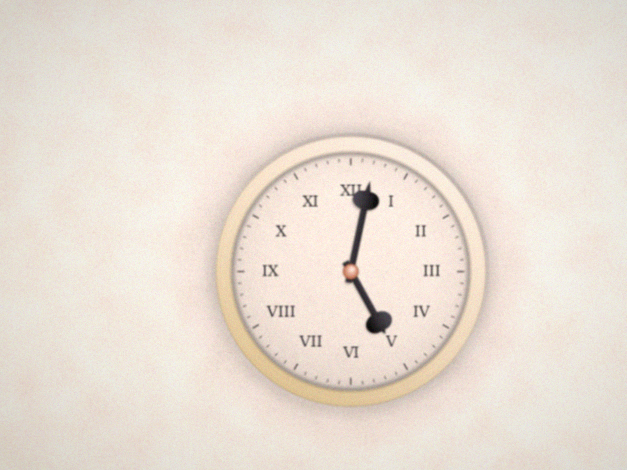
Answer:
h=5 m=2
